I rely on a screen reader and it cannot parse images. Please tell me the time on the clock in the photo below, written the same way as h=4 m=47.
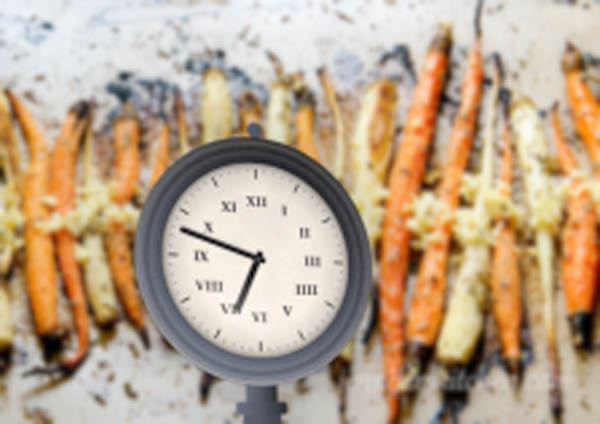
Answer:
h=6 m=48
